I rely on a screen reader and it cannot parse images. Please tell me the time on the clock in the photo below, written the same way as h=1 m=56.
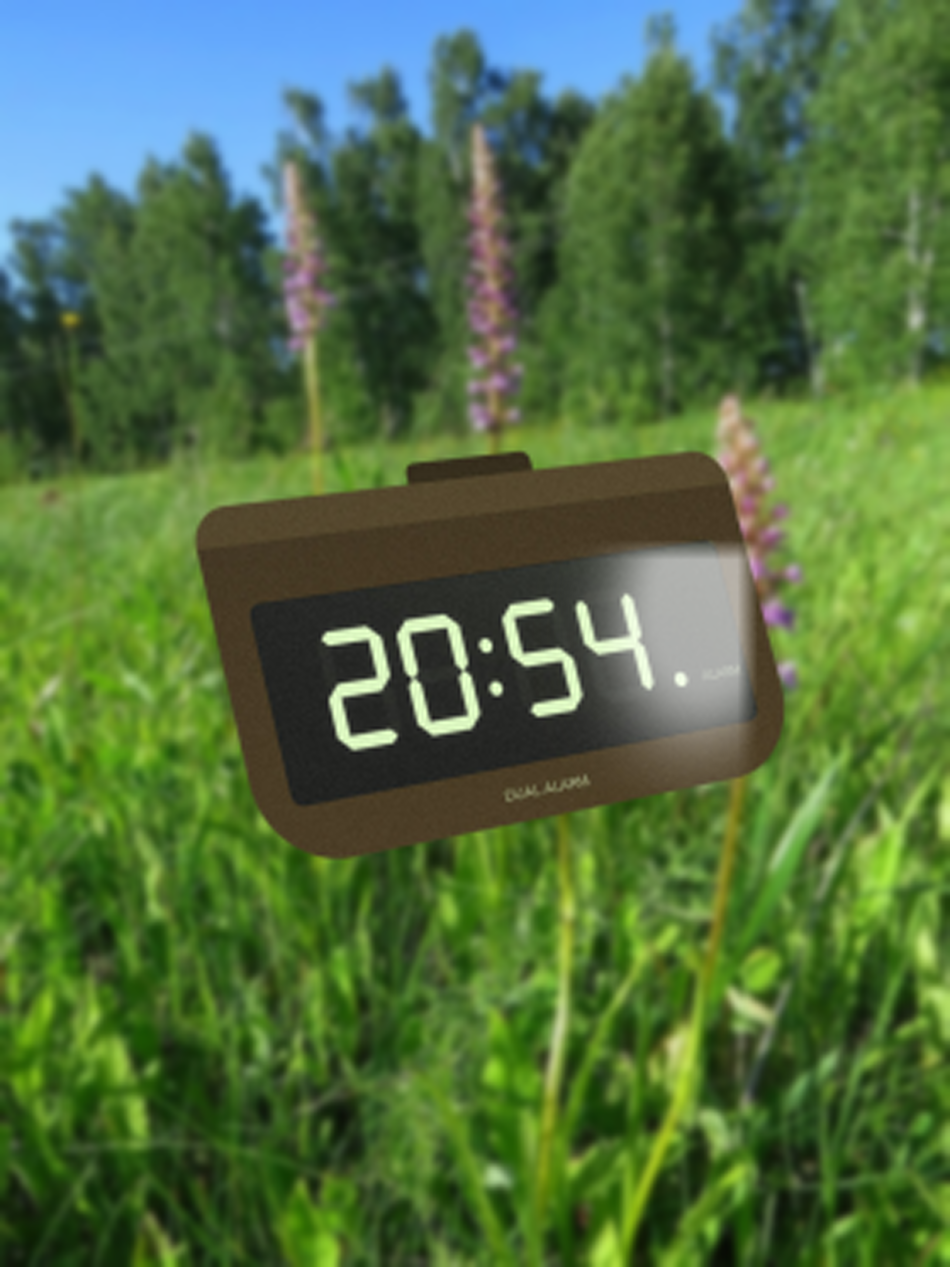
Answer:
h=20 m=54
